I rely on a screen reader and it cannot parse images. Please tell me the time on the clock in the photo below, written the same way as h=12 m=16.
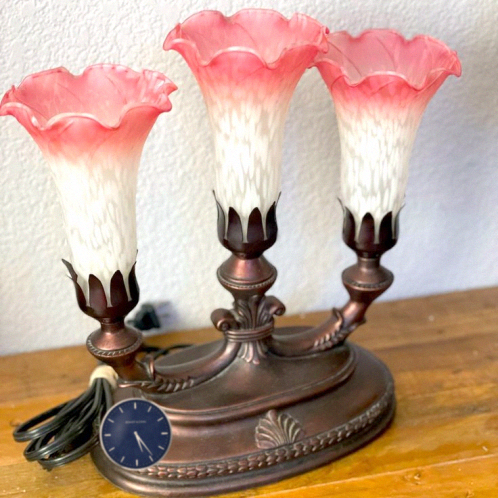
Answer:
h=5 m=24
